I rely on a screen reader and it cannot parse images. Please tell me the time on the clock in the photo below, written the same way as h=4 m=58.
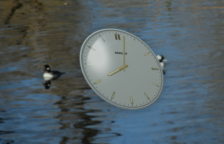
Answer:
h=8 m=2
